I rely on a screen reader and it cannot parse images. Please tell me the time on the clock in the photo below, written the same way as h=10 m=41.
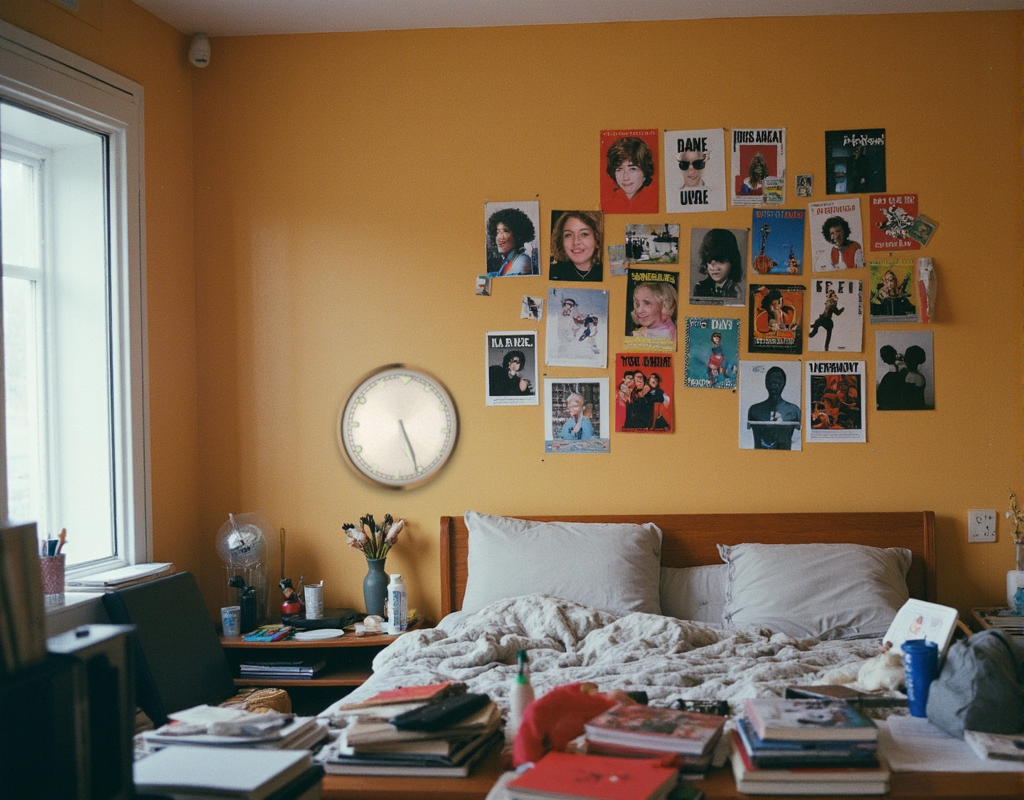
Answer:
h=5 m=26
